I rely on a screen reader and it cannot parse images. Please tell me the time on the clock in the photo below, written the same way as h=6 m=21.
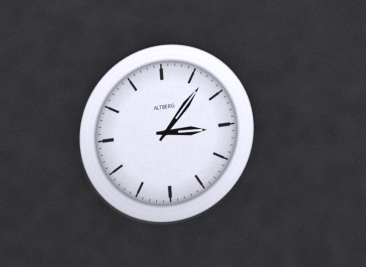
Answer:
h=3 m=7
